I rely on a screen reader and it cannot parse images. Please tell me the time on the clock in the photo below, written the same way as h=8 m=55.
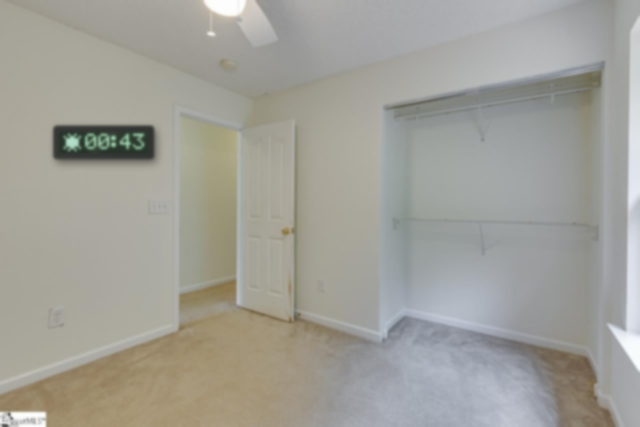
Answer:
h=0 m=43
